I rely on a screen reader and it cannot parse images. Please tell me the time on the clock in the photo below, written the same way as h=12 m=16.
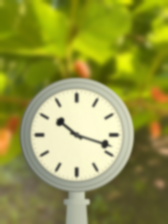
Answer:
h=10 m=18
